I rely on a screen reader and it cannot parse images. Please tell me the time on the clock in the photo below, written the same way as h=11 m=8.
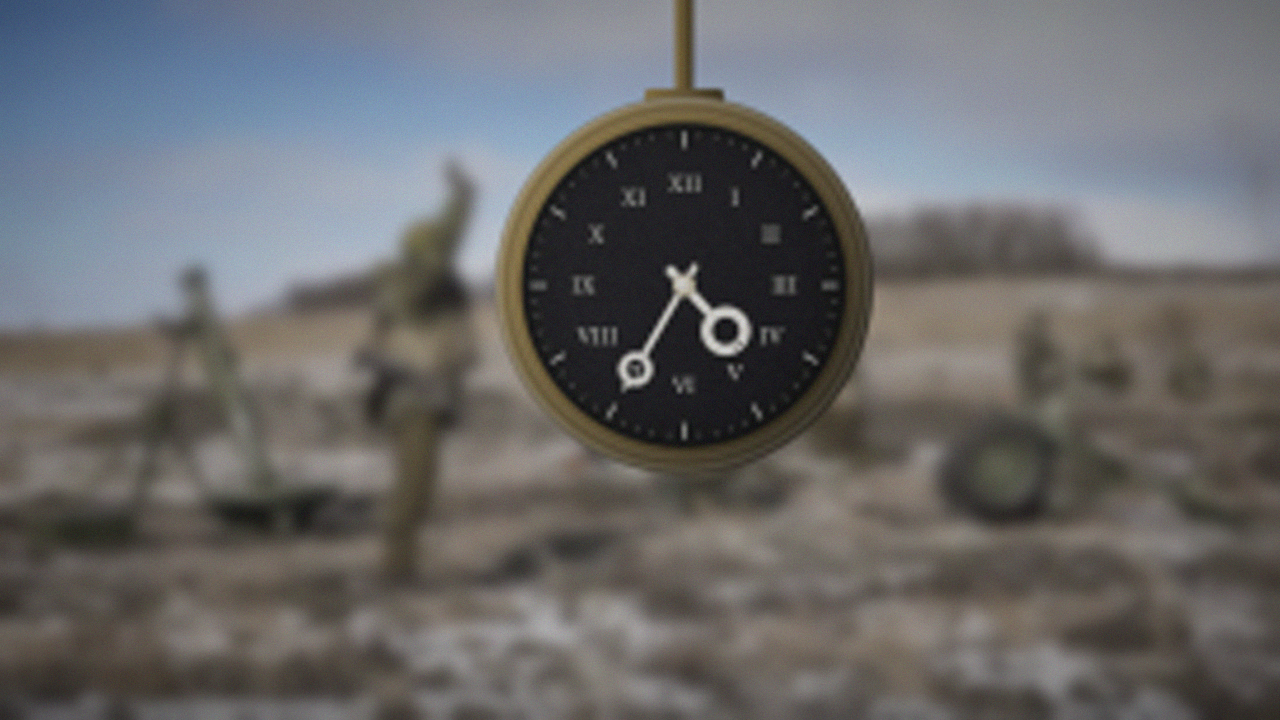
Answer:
h=4 m=35
